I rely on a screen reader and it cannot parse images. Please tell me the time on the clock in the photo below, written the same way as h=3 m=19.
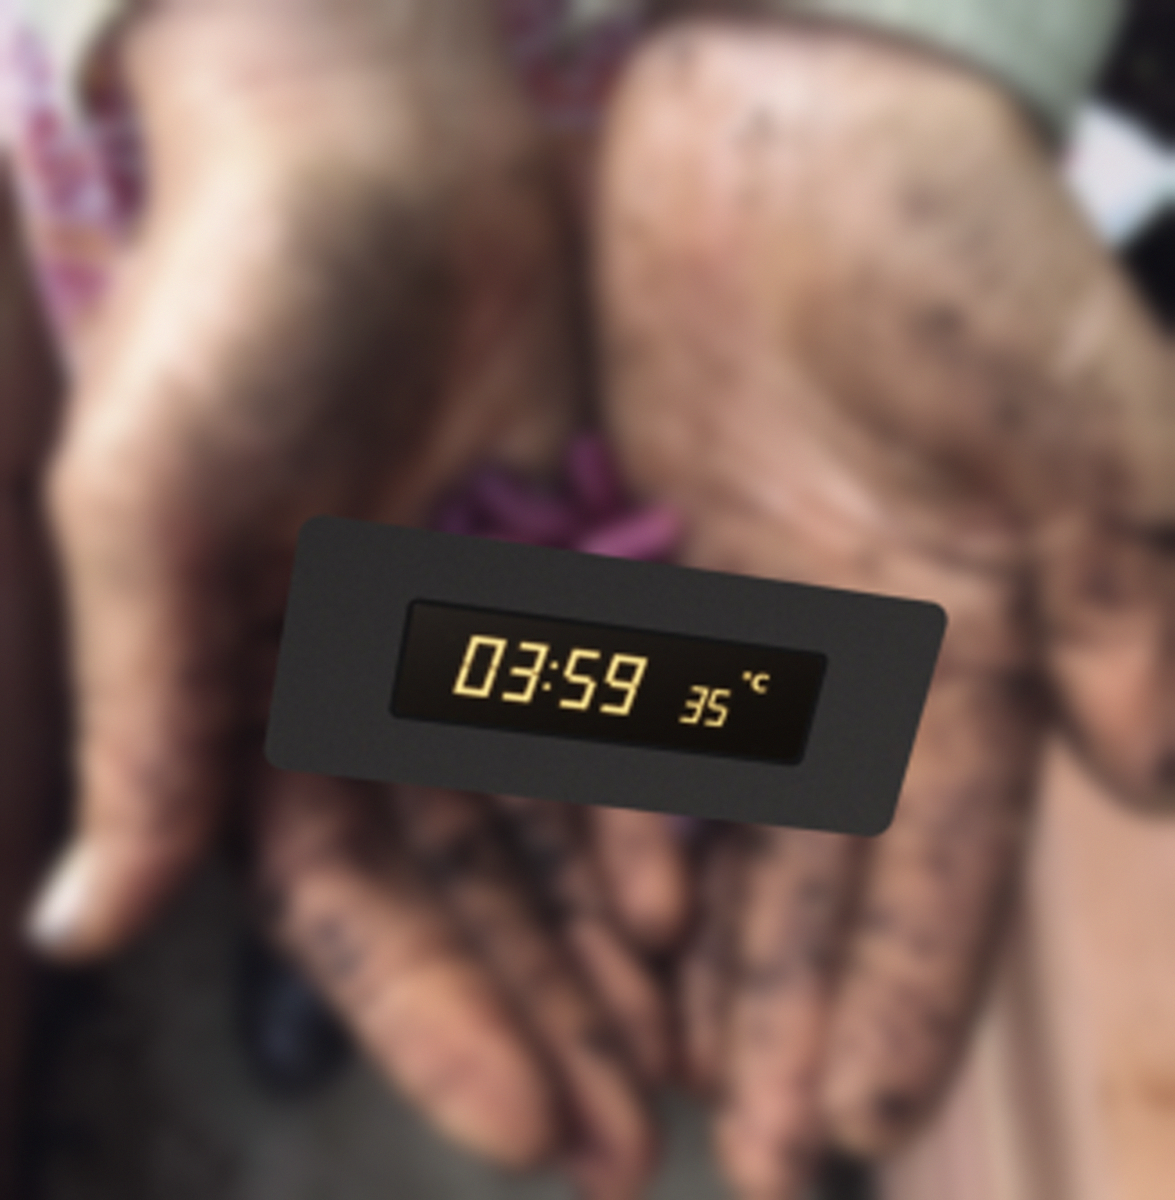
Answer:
h=3 m=59
